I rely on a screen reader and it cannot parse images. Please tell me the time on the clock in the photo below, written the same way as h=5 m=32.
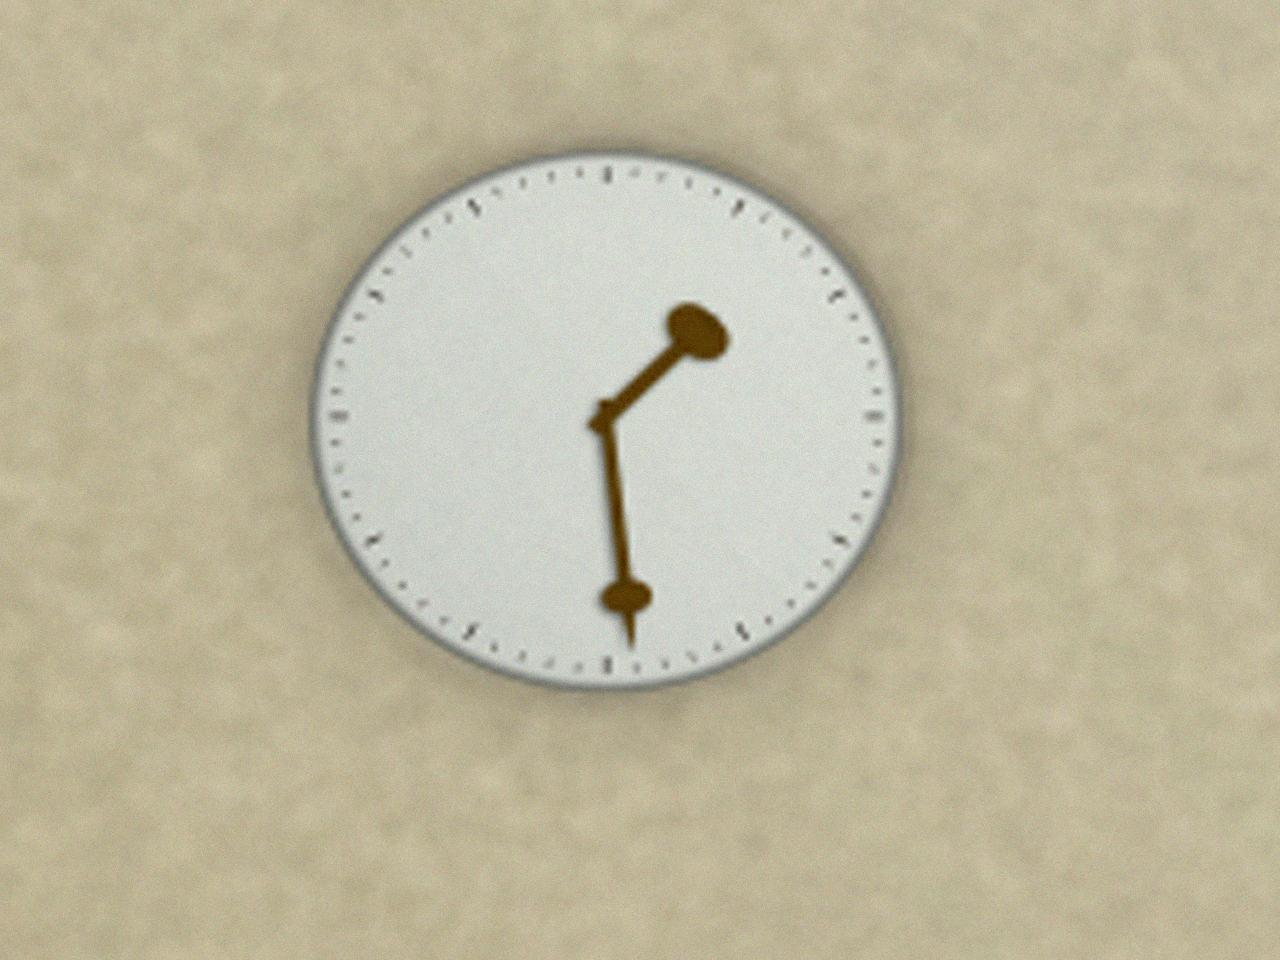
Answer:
h=1 m=29
